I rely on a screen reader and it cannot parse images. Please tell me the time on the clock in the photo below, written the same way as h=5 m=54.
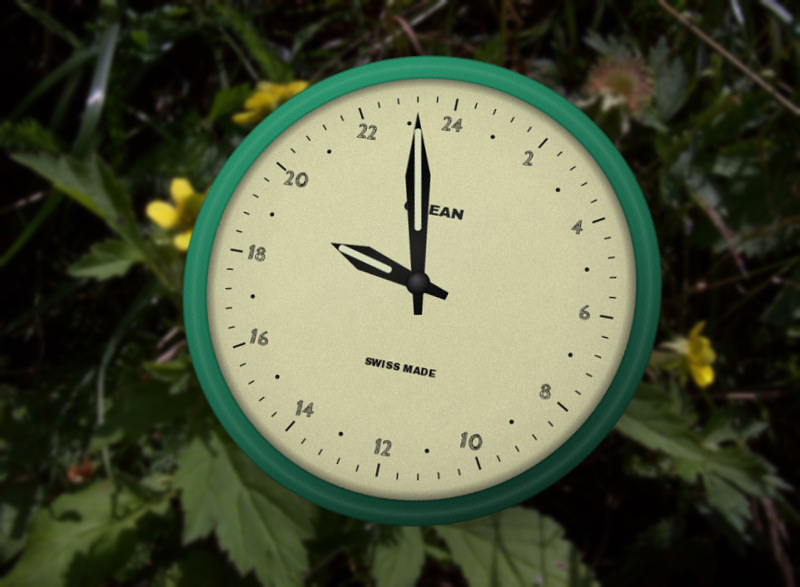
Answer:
h=18 m=58
